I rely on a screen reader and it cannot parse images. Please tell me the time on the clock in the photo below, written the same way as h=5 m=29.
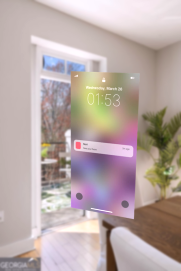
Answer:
h=1 m=53
